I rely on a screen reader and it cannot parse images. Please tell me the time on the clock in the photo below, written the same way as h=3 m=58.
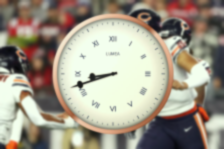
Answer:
h=8 m=42
